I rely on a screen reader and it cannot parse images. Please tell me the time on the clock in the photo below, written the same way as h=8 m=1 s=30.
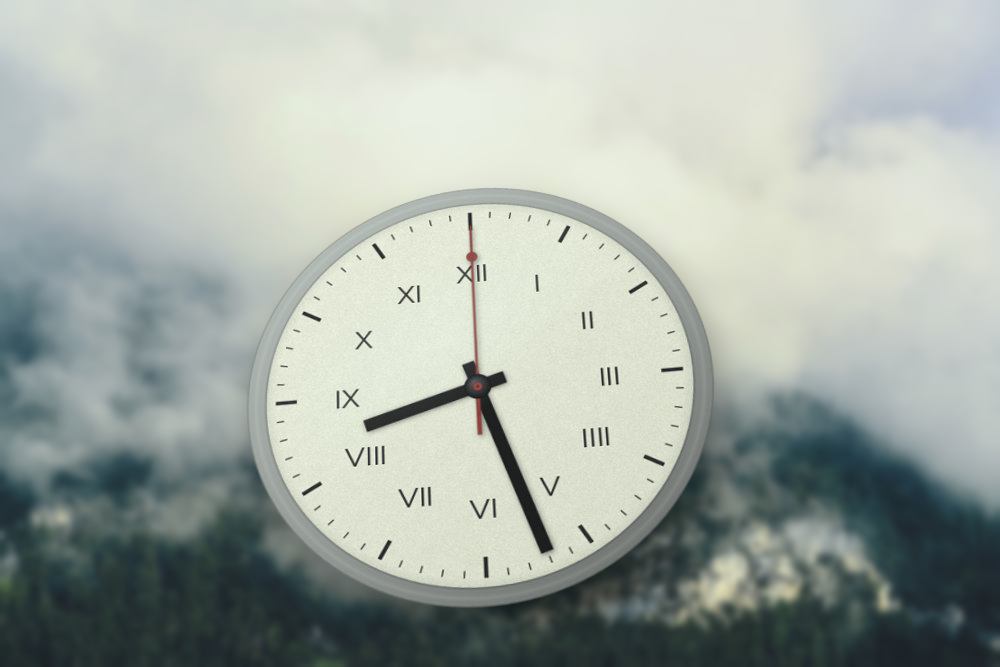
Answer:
h=8 m=27 s=0
